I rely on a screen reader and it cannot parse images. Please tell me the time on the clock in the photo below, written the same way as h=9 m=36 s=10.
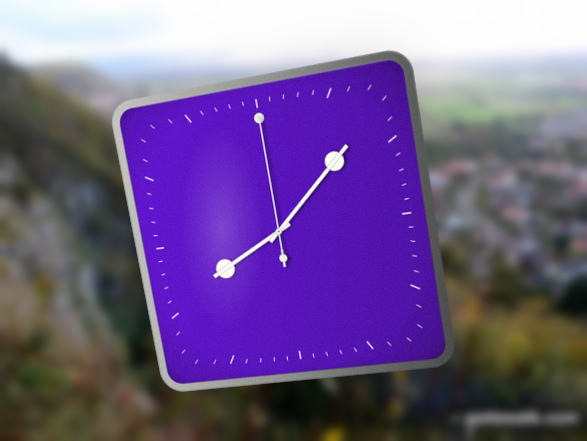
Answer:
h=8 m=8 s=0
